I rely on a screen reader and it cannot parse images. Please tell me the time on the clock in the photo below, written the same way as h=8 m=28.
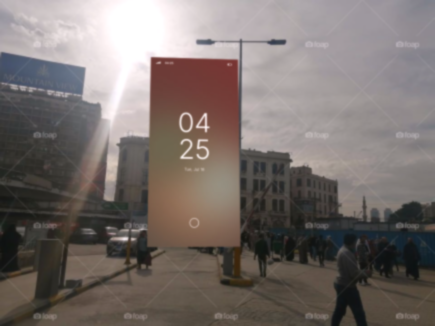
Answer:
h=4 m=25
